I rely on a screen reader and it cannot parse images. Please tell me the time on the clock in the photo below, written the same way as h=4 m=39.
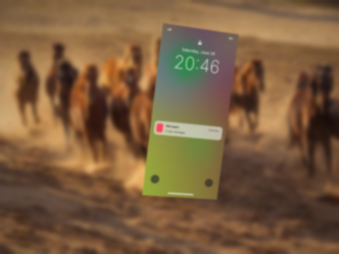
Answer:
h=20 m=46
